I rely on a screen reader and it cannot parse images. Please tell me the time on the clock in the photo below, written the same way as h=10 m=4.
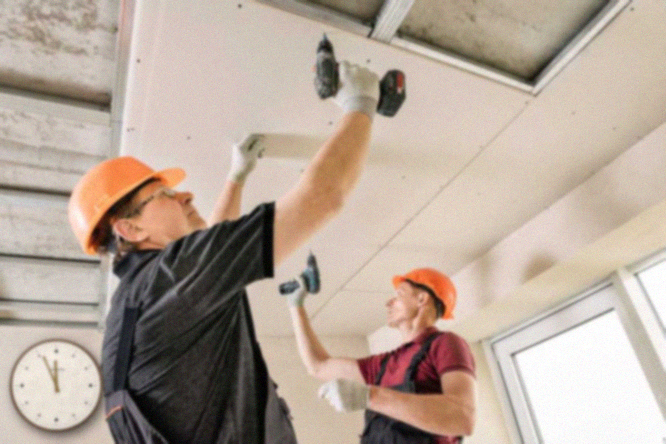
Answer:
h=11 m=56
